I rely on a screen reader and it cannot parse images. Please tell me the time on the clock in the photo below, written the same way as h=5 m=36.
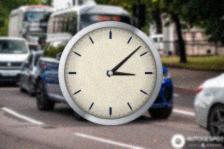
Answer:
h=3 m=8
